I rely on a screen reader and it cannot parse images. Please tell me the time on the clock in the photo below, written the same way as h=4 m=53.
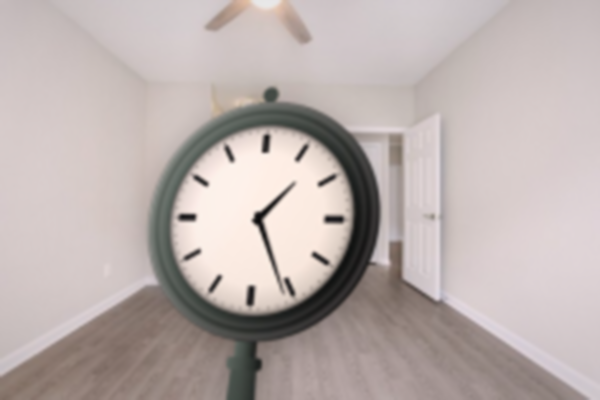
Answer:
h=1 m=26
